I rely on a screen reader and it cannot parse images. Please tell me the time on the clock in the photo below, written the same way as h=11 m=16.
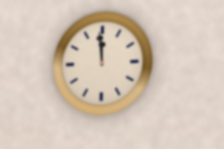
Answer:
h=11 m=59
